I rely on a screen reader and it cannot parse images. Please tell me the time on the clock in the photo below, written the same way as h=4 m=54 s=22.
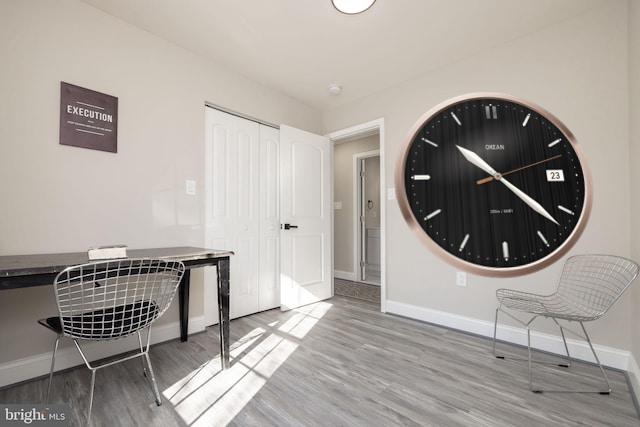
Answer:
h=10 m=22 s=12
